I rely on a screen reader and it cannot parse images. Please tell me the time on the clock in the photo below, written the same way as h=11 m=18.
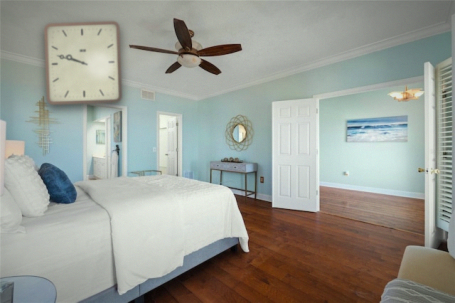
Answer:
h=9 m=48
